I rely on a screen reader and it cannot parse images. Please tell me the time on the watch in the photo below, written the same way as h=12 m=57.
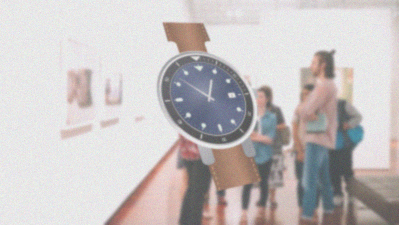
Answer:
h=12 m=52
